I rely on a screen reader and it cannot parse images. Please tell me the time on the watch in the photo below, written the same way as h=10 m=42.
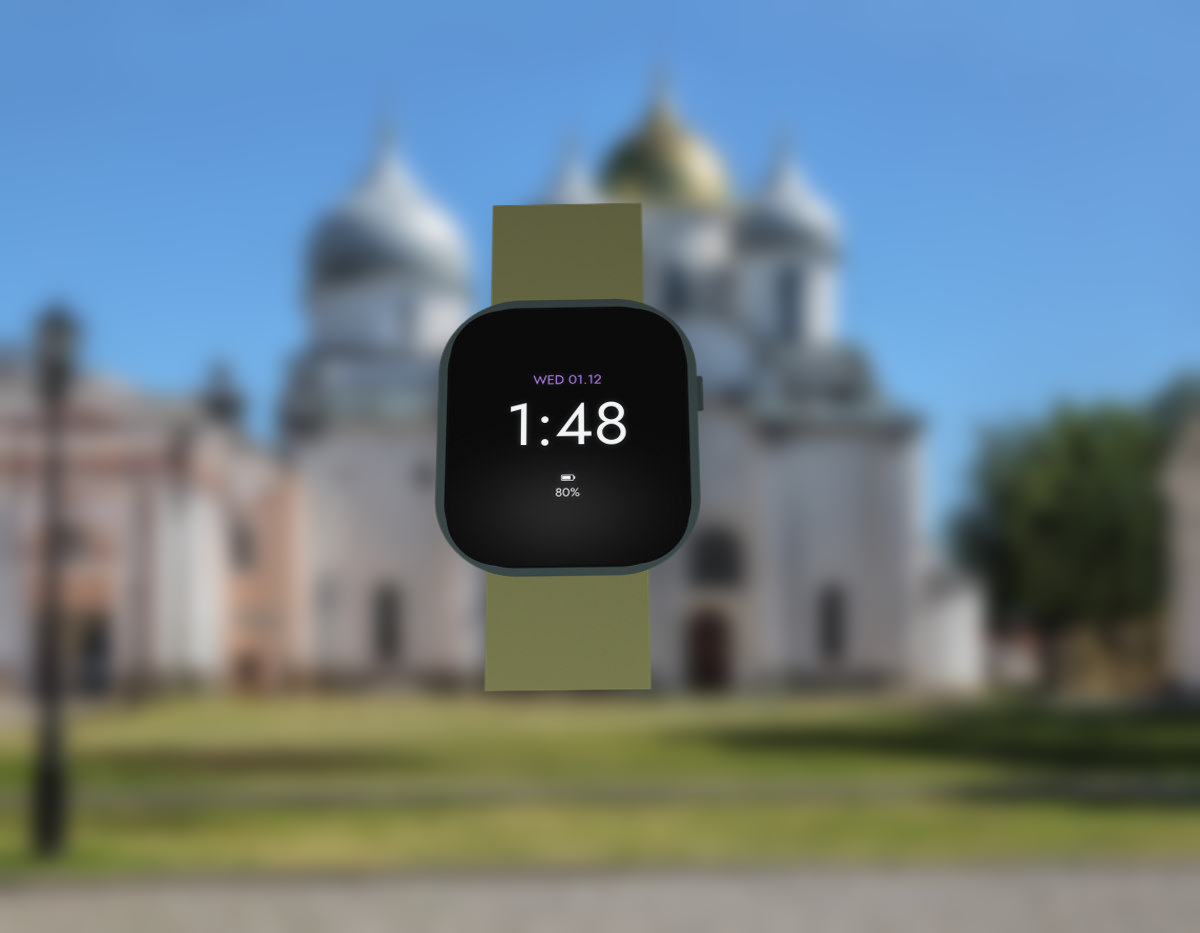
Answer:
h=1 m=48
